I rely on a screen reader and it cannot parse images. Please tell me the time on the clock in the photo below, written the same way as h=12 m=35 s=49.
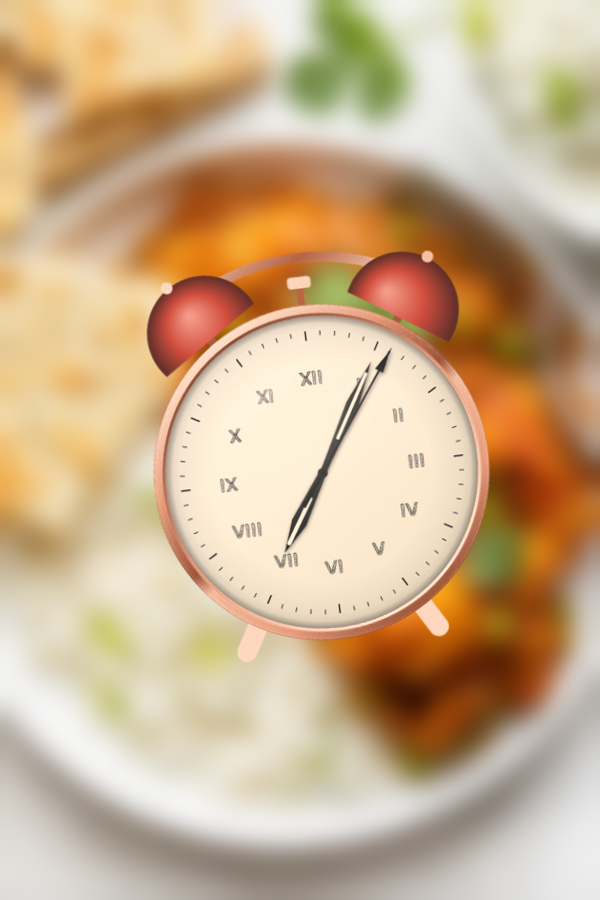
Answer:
h=7 m=5 s=6
